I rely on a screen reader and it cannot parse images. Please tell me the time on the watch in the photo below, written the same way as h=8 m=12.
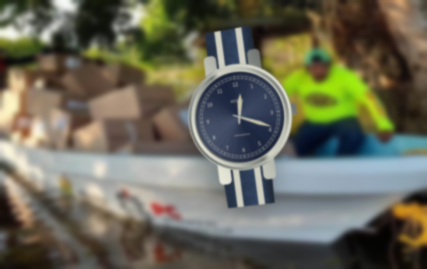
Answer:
h=12 m=19
